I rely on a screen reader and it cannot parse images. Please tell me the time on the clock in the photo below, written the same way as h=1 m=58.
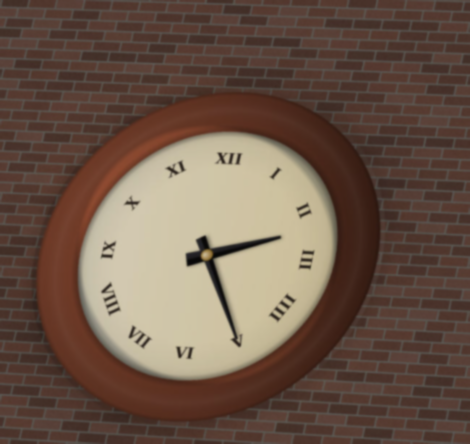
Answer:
h=2 m=25
